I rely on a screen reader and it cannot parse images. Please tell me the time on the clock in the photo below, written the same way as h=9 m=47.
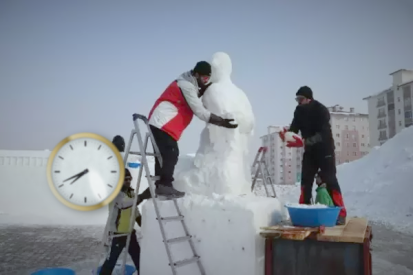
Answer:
h=7 m=41
